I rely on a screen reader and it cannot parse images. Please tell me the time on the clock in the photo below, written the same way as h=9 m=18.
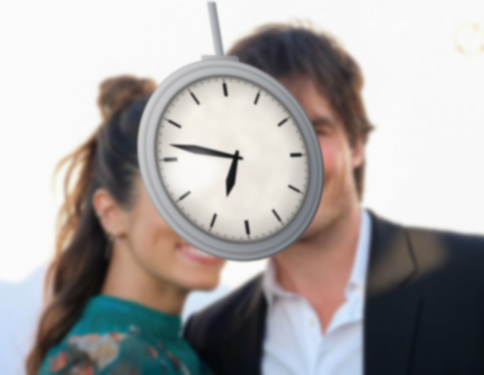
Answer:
h=6 m=47
